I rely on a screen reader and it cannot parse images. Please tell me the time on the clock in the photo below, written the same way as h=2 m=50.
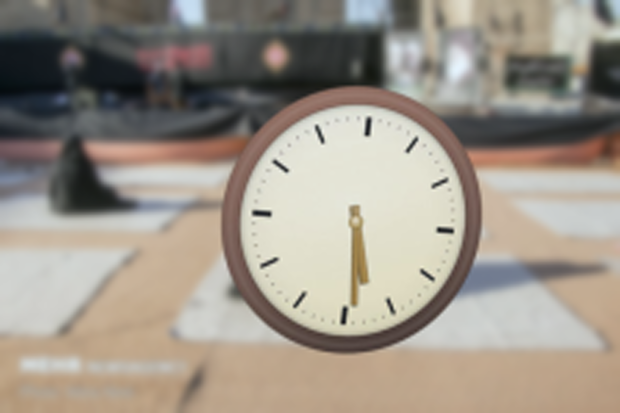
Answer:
h=5 m=29
